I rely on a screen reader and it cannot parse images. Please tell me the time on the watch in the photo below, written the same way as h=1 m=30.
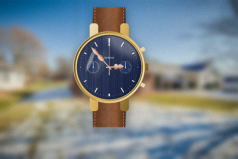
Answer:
h=2 m=53
